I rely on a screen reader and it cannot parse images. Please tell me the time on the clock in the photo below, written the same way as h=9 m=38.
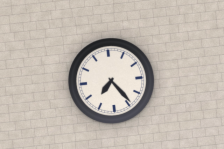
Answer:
h=7 m=24
